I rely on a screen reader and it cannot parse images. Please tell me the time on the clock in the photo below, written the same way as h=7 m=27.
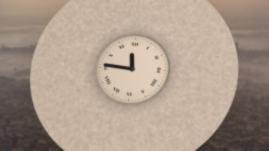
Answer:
h=11 m=46
